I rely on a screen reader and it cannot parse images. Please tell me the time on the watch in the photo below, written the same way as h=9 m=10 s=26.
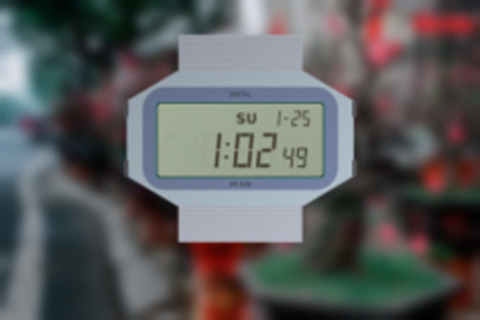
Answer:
h=1 m=2 s=49
